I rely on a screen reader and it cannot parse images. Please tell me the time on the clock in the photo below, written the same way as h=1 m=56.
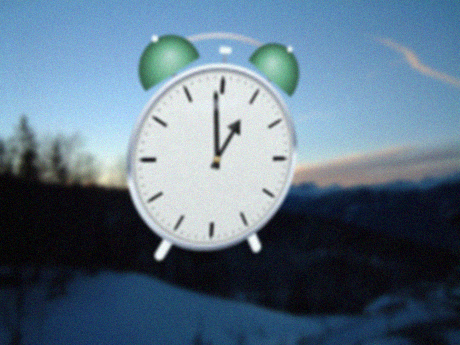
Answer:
h=12 m=59
